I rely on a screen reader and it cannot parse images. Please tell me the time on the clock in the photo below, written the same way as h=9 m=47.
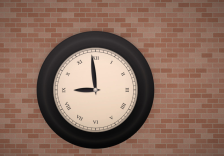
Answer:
h=8 m=59
